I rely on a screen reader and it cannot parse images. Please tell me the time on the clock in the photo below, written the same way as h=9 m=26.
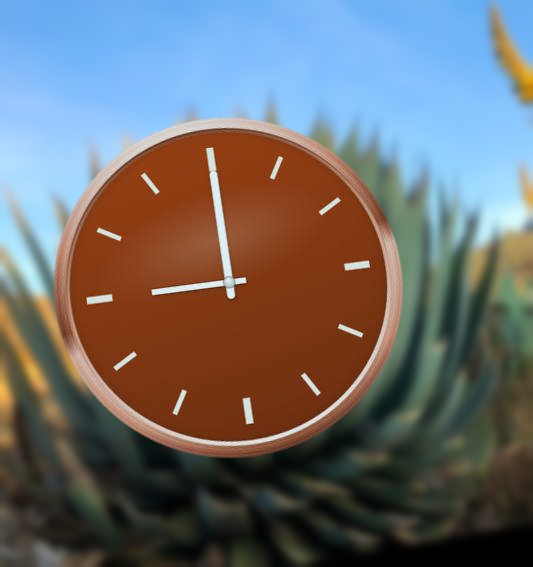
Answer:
h=9 m=0
